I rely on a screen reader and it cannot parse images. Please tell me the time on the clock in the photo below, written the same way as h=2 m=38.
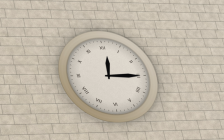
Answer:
h=12 m=15
